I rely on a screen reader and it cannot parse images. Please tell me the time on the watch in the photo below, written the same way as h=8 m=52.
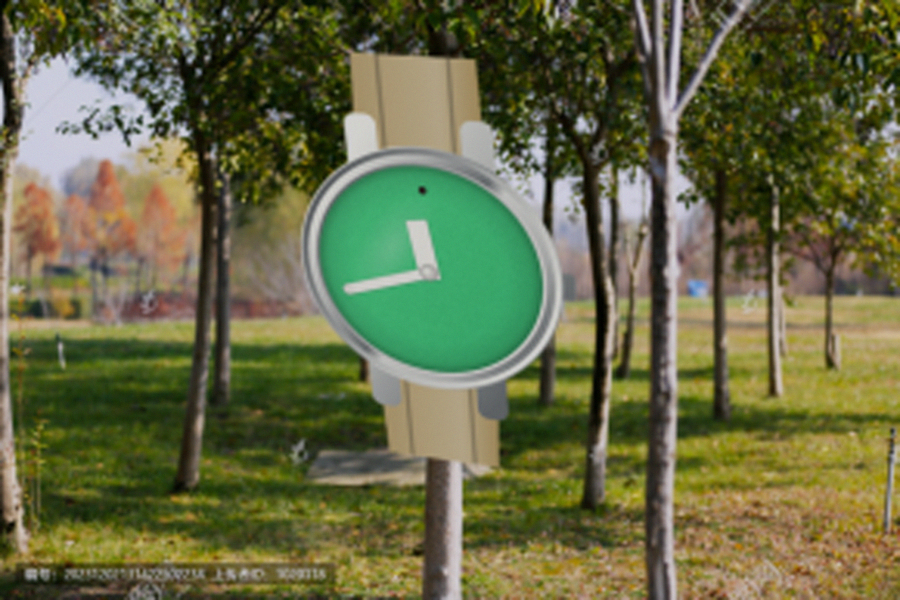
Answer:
h=11 m=42
